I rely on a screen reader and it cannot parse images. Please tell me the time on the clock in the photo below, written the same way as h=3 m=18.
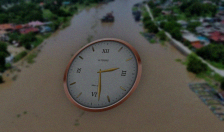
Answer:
h=2 m=28
